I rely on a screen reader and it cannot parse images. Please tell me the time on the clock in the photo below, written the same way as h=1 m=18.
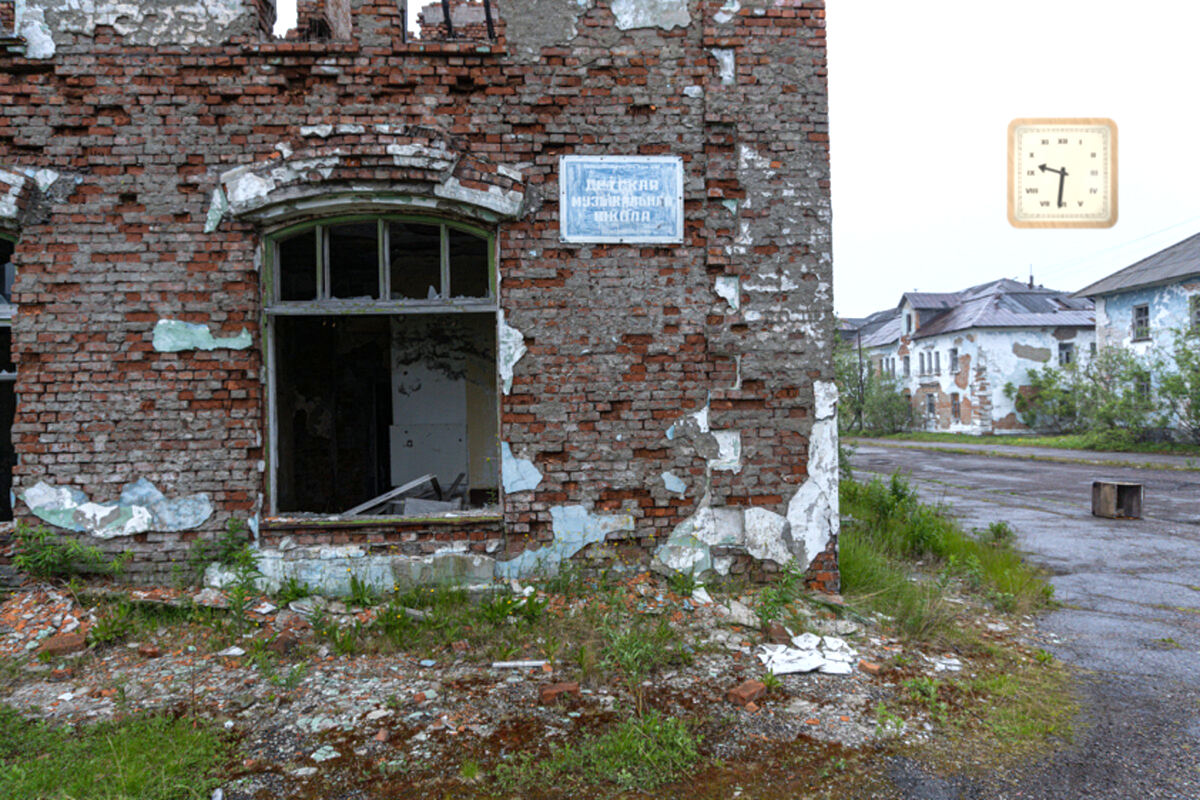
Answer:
h=9 m=31
